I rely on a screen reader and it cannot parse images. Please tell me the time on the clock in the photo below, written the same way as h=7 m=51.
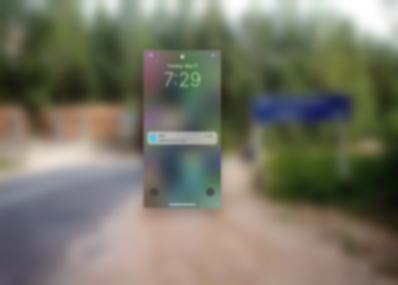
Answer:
h=7 m=29
